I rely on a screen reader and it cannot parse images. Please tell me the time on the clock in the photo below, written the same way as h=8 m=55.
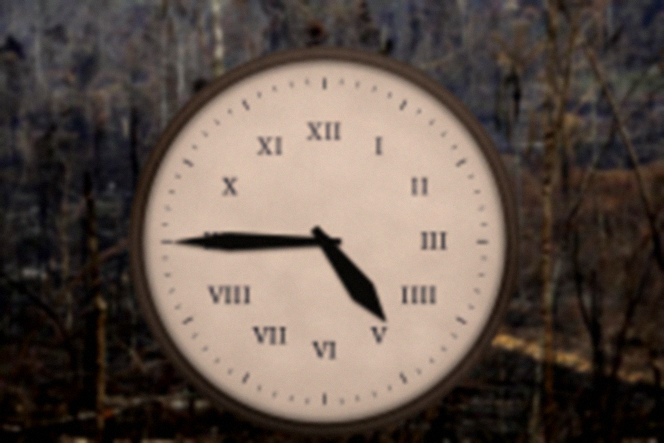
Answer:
h=4 m=45
